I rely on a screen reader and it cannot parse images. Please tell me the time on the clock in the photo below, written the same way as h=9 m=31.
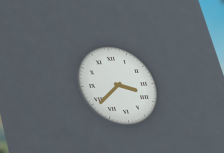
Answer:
h=3 m=39
